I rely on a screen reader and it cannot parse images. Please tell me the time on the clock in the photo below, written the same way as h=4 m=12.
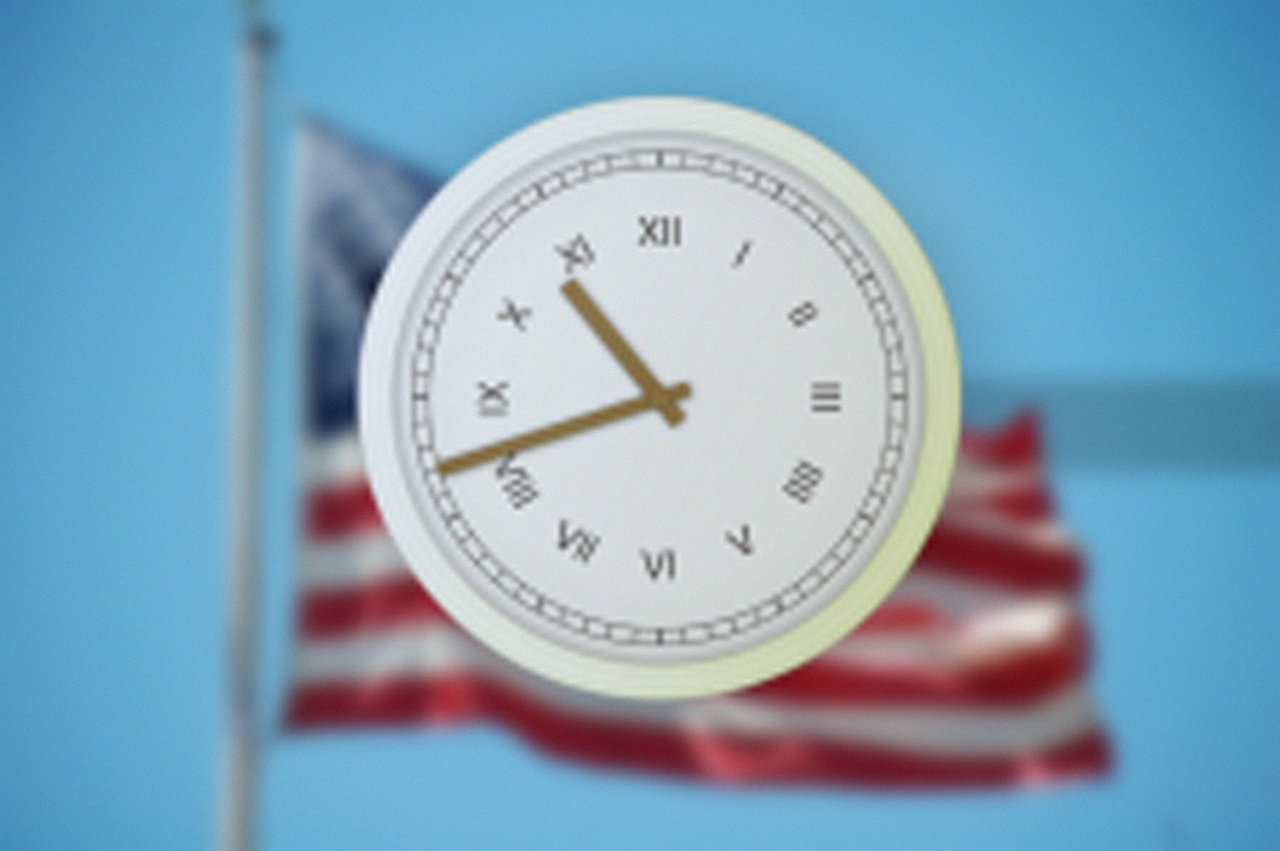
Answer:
h=10 m=42
